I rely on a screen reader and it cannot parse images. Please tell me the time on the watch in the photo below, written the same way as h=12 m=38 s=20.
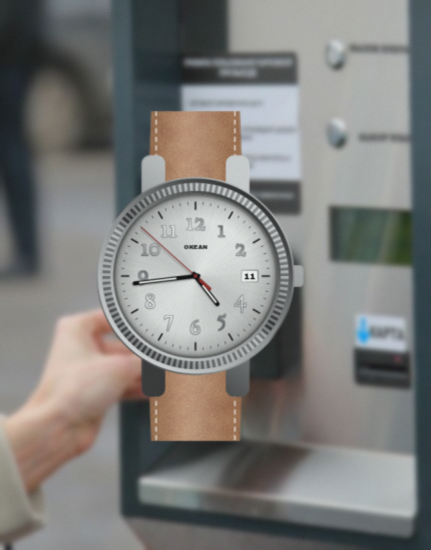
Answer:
h=4 m=43 s=52
